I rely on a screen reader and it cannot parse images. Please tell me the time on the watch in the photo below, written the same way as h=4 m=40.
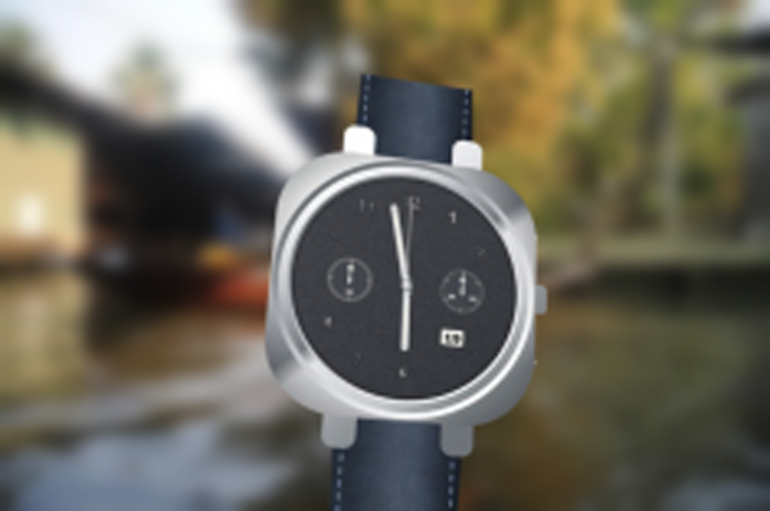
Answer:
h=5 m=58
